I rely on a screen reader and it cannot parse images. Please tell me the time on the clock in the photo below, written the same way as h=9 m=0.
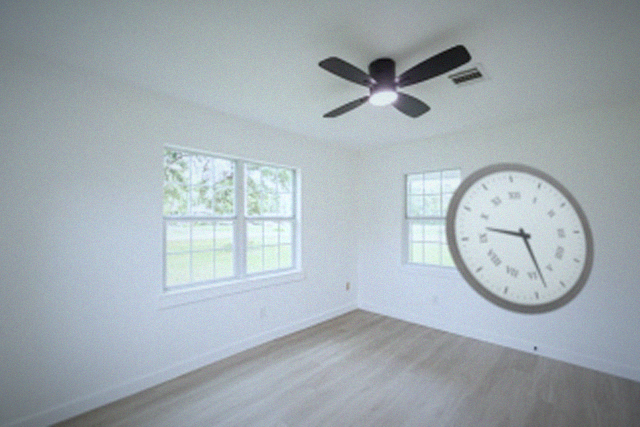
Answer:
h=9 m=28
